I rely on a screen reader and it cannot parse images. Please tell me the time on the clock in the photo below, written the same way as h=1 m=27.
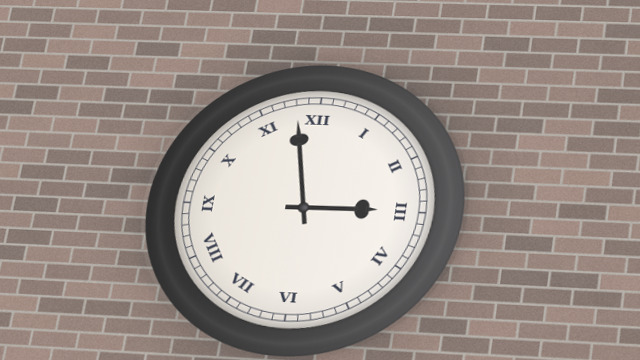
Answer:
h=2 m=58
